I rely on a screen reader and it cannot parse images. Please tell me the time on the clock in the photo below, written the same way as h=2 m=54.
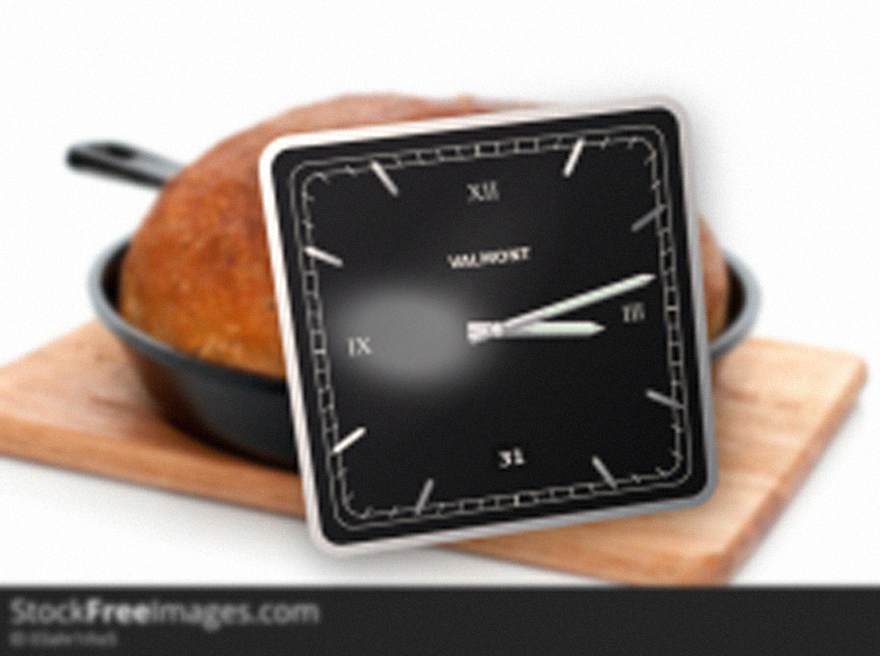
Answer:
h=3 m=13
